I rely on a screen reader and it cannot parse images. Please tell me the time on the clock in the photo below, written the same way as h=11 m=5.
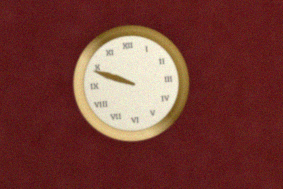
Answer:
h=9 m=49
